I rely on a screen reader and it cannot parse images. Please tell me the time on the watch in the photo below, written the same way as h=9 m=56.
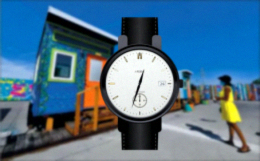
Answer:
h=12 m=33
